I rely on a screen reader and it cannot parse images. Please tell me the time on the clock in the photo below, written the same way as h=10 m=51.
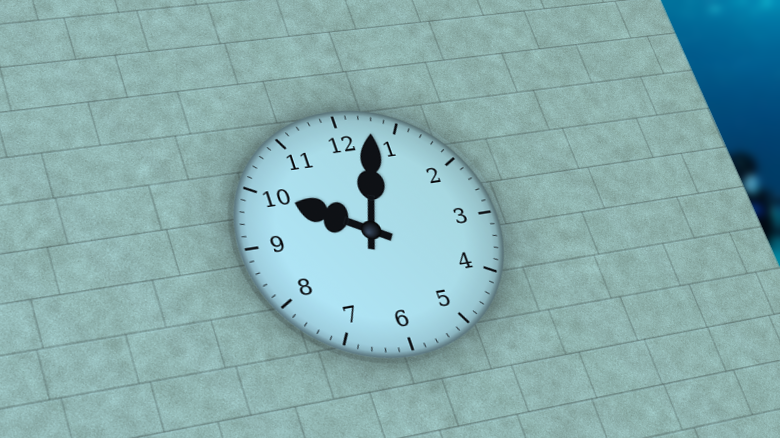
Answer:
h=10 m=3
